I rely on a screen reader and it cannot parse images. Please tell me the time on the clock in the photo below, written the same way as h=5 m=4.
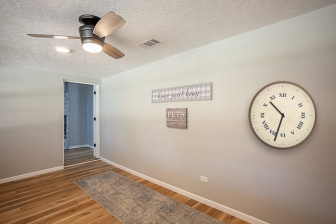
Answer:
h=10 m=33
